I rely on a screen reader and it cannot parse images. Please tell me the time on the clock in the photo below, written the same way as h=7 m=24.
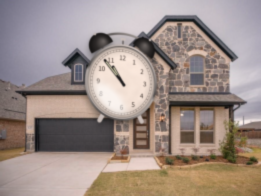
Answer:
h=10 m=53
